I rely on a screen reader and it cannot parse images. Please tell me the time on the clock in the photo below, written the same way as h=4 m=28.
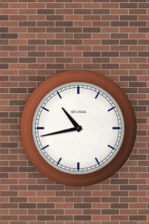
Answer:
h=10 m=43
